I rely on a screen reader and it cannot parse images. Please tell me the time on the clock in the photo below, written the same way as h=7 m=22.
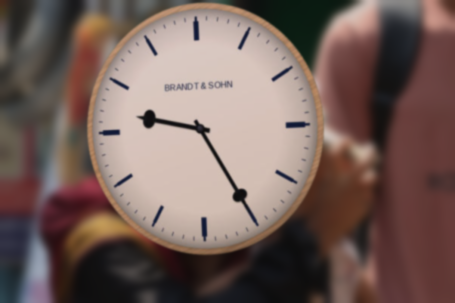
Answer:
h=9 m=25
